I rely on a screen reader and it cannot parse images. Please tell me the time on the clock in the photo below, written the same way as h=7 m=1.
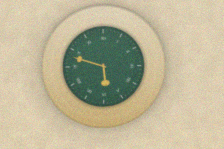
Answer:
h=5 m=48
